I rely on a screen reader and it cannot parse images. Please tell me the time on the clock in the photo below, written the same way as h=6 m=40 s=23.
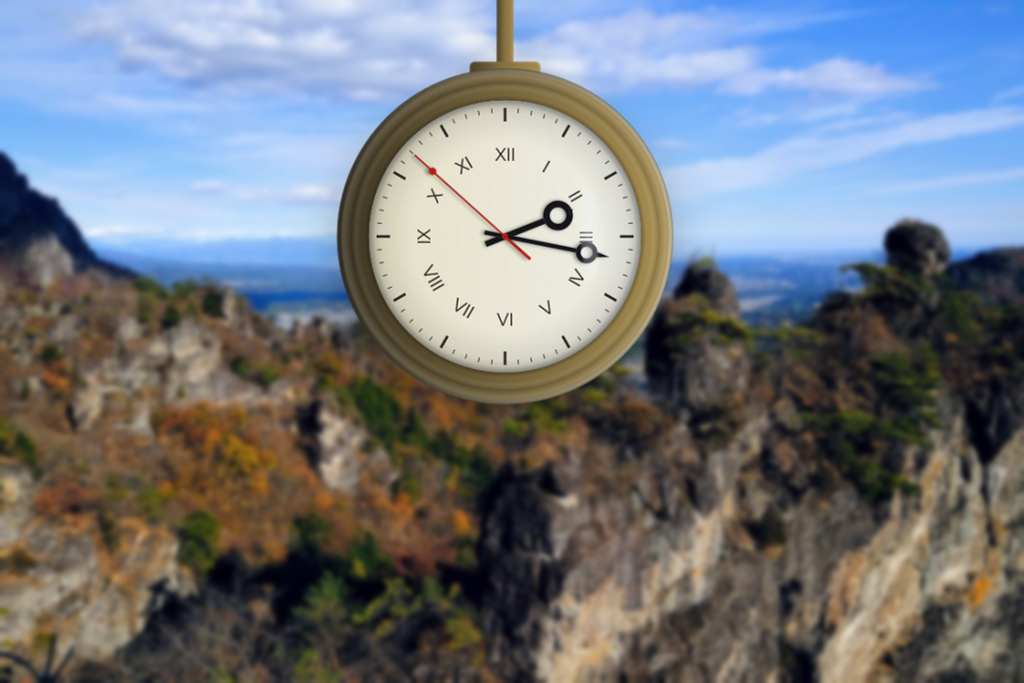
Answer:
h=2 m=16 s=52
